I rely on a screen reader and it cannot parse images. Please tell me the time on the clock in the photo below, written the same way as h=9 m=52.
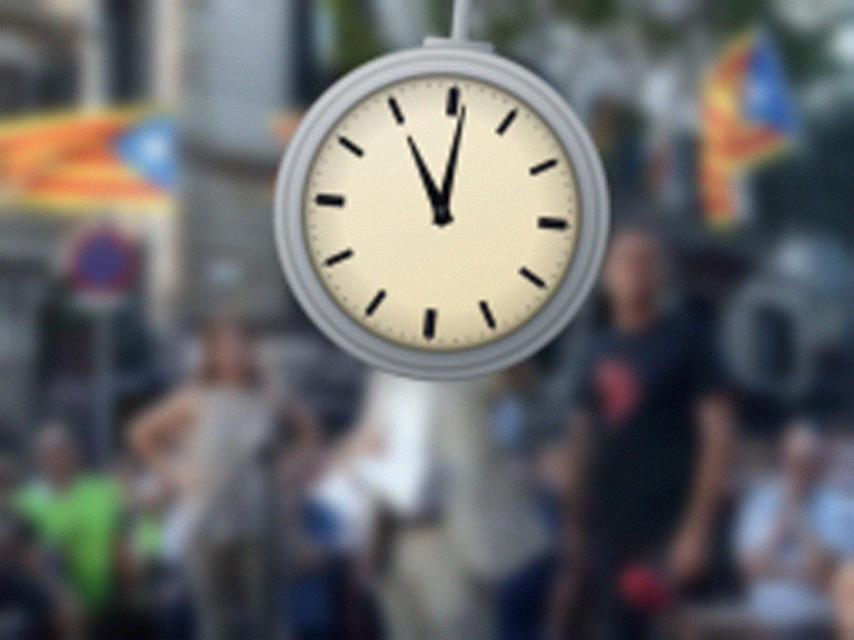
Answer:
h=11 m=1
